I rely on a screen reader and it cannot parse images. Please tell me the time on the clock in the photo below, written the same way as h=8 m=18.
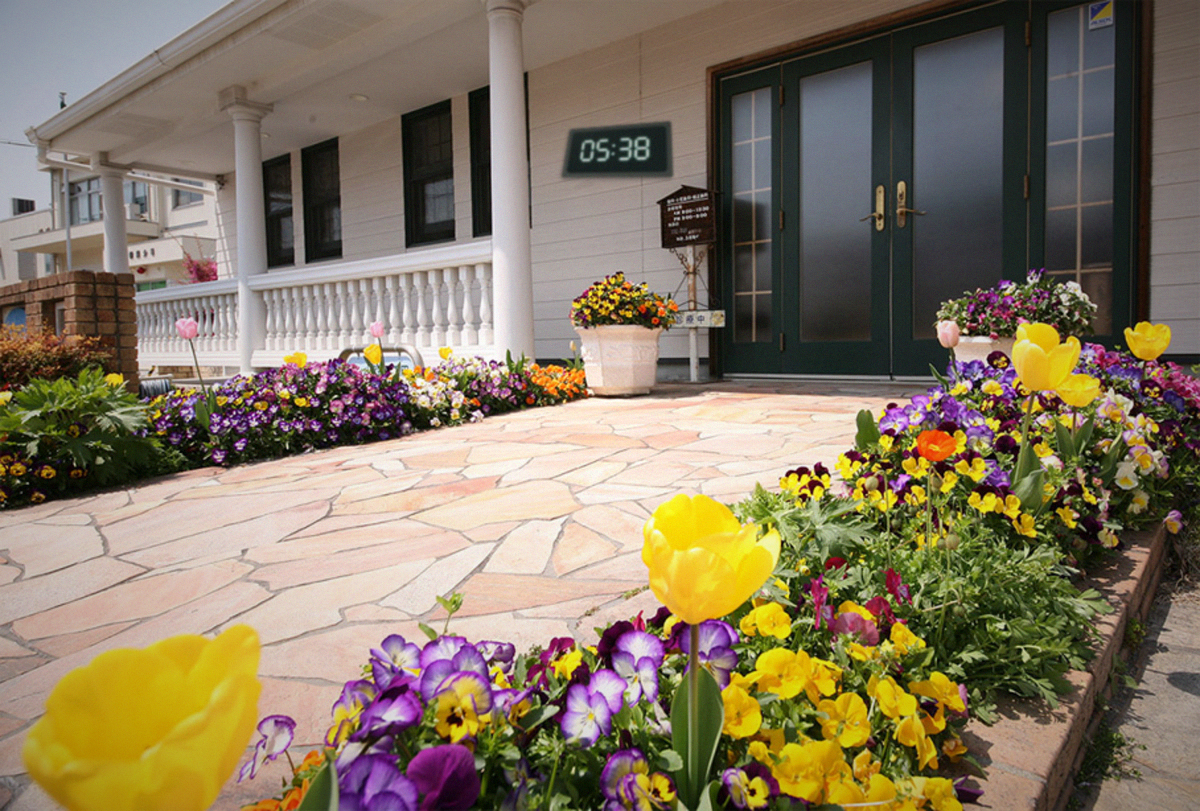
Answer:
h=5 m=38
